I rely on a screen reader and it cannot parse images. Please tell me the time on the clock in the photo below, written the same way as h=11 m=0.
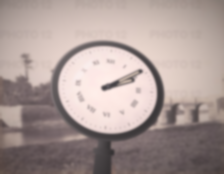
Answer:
h=2 m=9
